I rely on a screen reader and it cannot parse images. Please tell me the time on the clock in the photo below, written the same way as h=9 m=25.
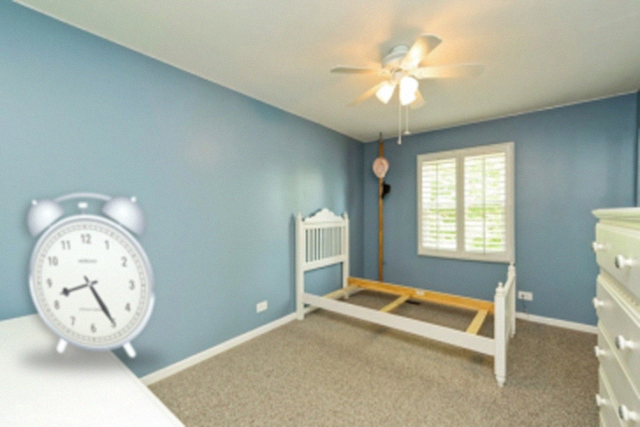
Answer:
h=8 m=25
